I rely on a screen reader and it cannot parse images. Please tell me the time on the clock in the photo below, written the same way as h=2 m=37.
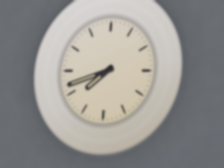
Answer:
h=7 m=42
